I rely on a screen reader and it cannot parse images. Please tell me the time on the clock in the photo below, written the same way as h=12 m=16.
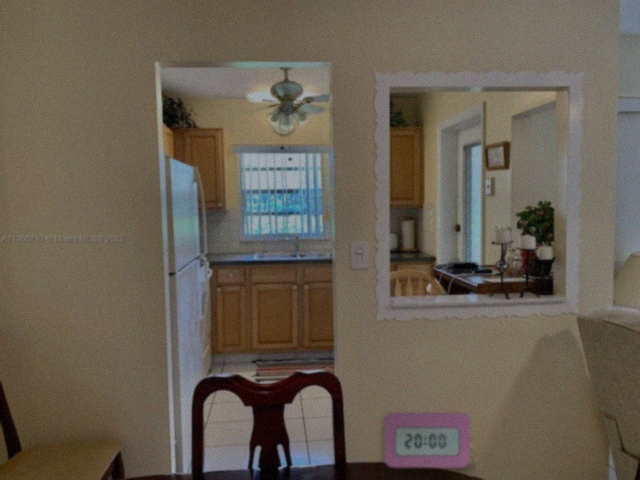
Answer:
h=20 m=0
